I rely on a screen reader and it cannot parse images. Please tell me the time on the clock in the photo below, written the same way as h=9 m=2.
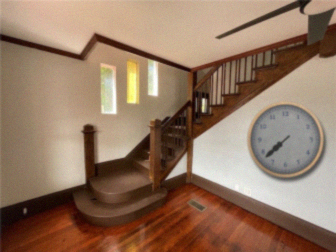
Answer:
h=7 m=38
